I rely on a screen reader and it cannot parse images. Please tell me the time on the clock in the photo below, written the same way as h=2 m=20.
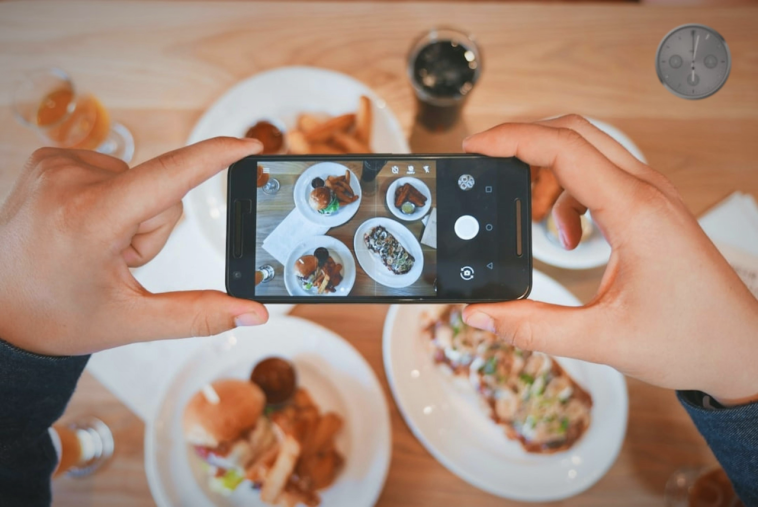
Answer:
h=6 m=2
